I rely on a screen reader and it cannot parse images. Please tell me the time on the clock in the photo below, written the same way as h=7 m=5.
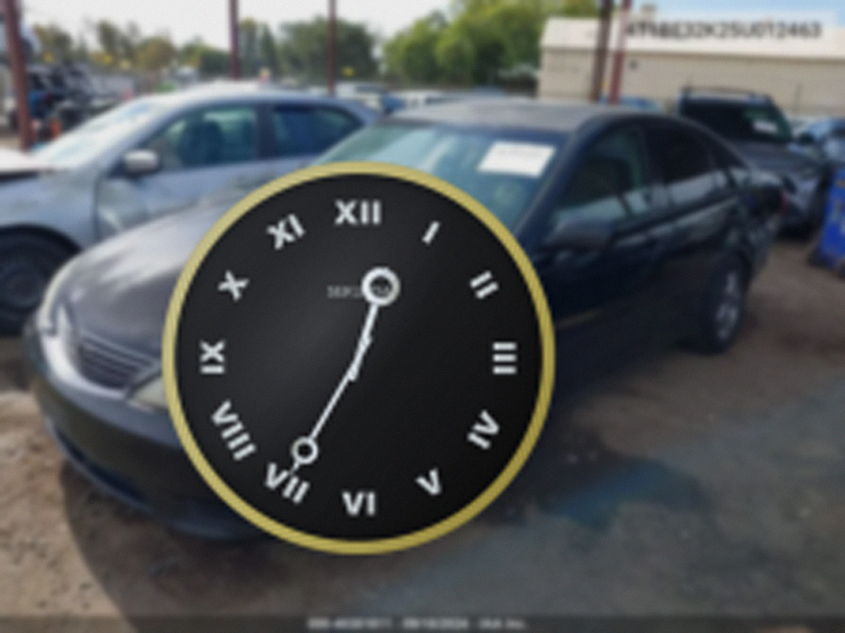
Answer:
h=12 m=35
